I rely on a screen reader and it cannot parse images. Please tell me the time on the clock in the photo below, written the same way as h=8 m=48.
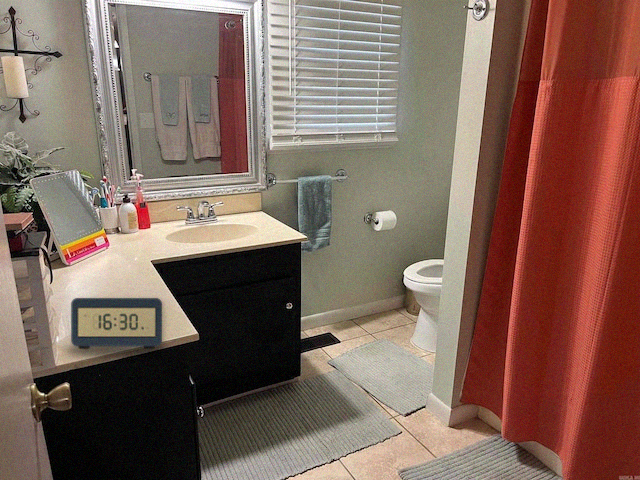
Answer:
h=16 m=30
